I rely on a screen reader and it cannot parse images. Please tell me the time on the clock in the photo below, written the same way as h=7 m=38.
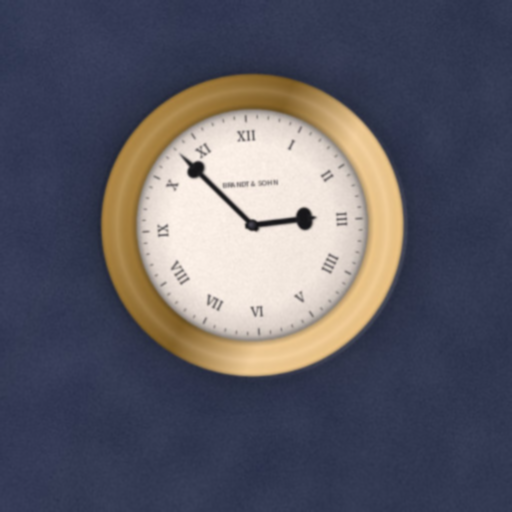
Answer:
h=2 m=53
